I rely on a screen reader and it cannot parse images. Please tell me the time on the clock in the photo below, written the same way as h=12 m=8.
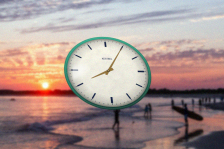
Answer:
h=8 m=5
